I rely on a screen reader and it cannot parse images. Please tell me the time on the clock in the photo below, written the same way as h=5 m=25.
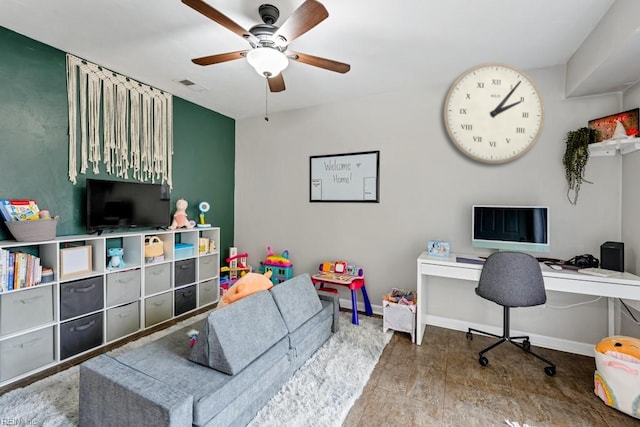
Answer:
h=2 m=6
